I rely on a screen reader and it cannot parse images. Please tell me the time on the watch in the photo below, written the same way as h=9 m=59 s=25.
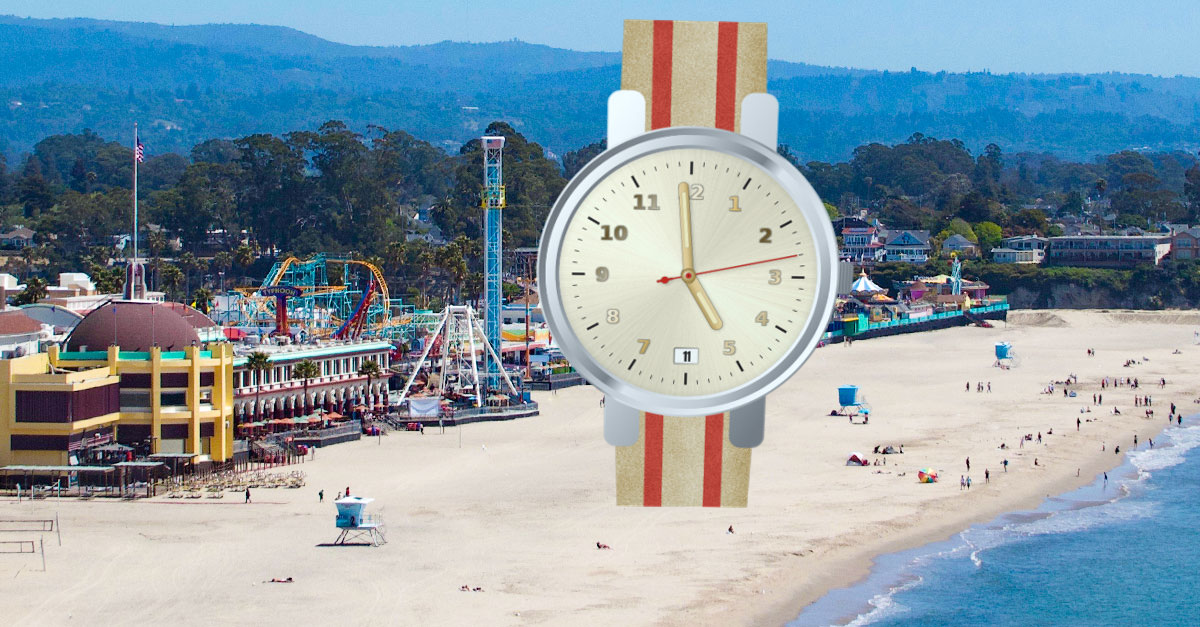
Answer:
h=4 m=59 s=13
